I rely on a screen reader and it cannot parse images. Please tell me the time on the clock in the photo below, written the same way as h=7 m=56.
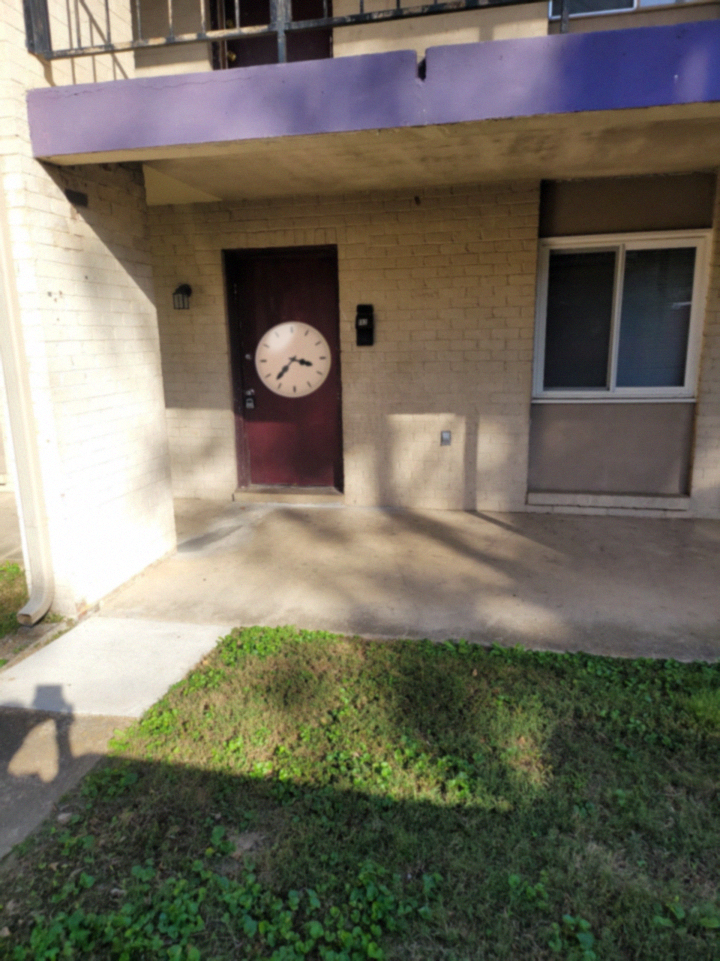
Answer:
h=3 m=37
